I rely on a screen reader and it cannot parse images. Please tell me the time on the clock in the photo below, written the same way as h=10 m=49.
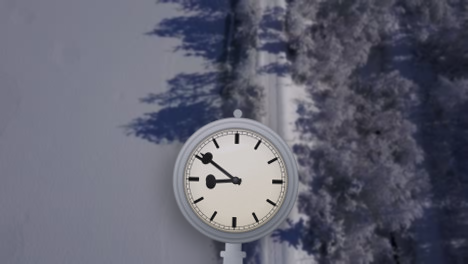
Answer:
h=8 m=51
